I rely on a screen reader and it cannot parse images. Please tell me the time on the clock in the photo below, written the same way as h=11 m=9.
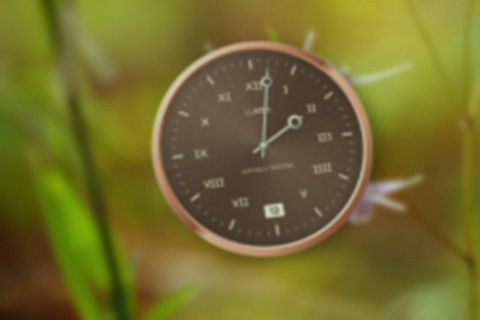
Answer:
h=2 m=2
